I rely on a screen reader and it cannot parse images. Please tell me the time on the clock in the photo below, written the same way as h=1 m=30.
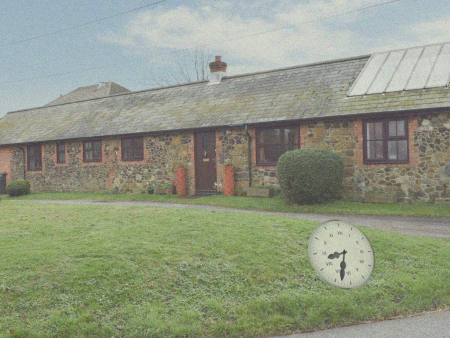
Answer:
h=8 m=33
